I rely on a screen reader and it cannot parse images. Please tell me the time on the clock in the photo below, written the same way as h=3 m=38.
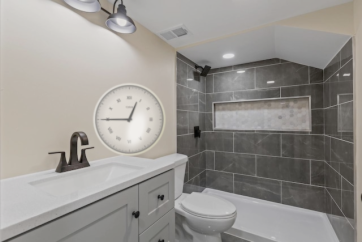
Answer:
h=12 m=45
